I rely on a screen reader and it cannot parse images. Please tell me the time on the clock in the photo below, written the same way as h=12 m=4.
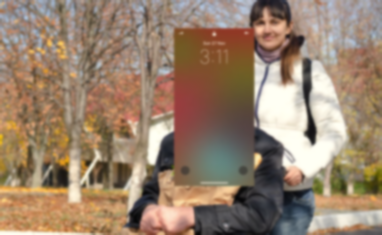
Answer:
h=3 m=11
